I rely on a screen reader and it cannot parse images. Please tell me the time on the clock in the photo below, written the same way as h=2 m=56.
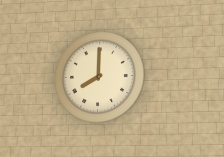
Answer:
h=8 m=0
